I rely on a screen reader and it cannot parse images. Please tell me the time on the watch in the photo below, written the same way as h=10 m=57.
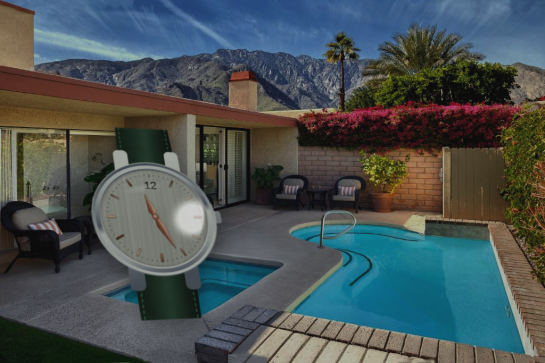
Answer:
h=11 m=26
